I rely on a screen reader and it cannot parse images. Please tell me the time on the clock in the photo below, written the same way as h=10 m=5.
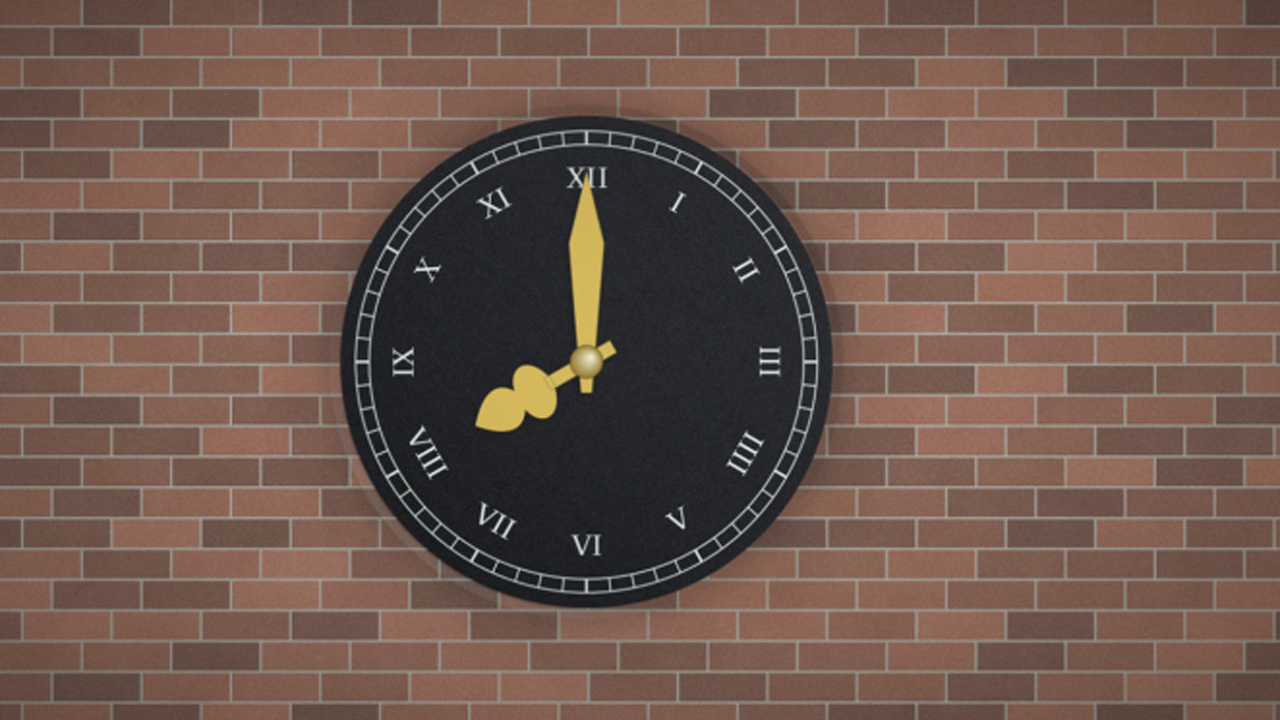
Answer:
h=8 m=0
